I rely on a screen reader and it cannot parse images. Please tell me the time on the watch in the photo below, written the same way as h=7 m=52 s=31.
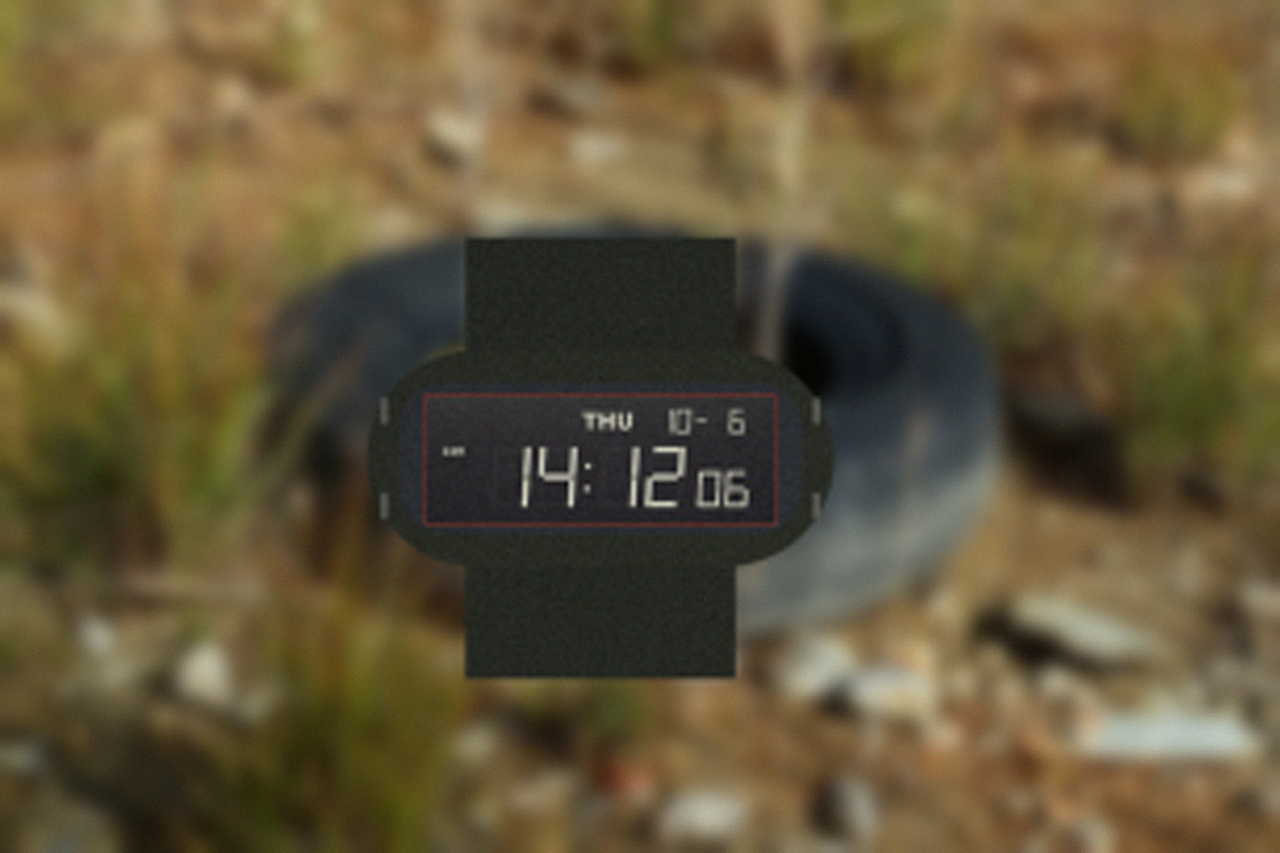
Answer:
h=14 m=12 s=6
